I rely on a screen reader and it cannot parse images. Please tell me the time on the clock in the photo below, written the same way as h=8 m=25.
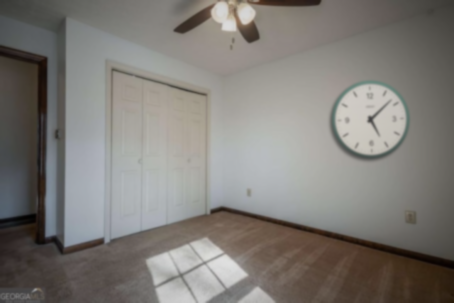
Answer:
h=5 m=8
